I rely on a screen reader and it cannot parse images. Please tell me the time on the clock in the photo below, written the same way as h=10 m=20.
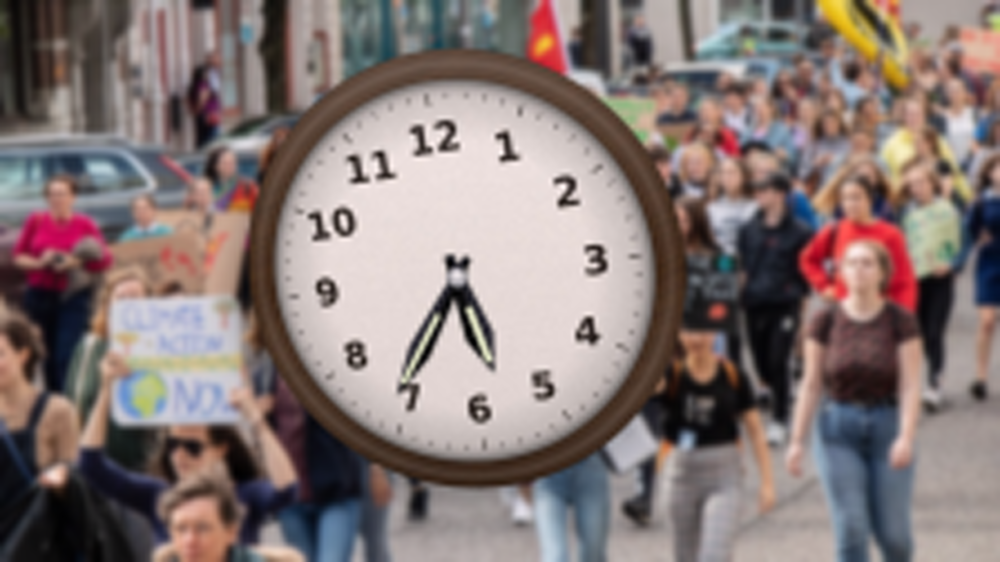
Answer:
h=5 m=36
